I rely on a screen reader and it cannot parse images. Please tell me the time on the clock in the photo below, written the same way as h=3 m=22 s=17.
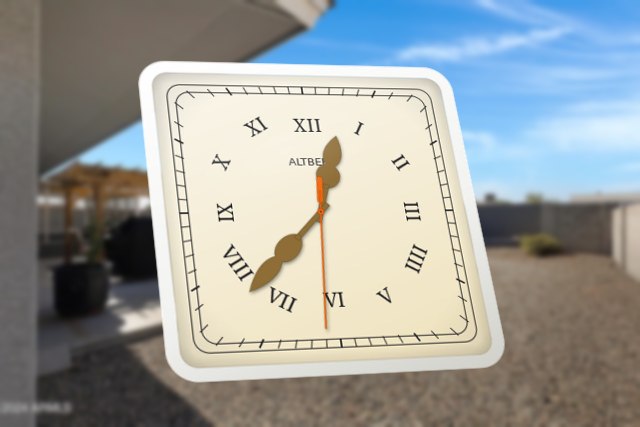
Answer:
h=12 m=37 s=31
